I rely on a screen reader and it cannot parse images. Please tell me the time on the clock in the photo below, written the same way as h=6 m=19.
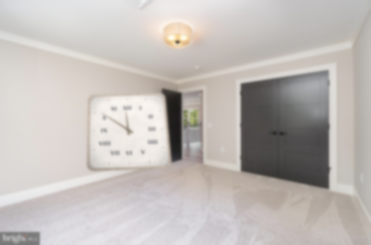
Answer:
h=11 m=51
